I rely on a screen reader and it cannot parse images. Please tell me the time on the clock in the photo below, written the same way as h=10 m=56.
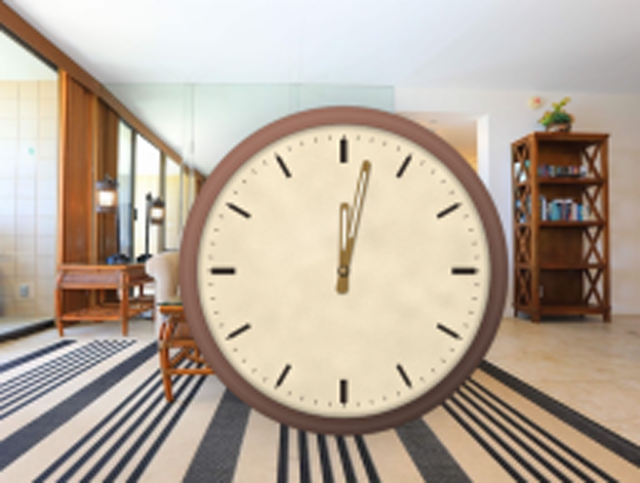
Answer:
h=12 m=2
